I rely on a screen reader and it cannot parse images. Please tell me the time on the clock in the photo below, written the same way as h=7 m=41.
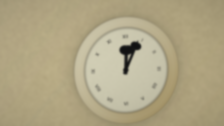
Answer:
h=12 m=4
